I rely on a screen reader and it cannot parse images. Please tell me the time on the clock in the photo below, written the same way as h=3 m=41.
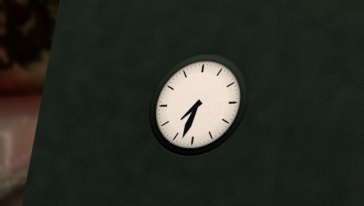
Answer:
h=7 m=33
